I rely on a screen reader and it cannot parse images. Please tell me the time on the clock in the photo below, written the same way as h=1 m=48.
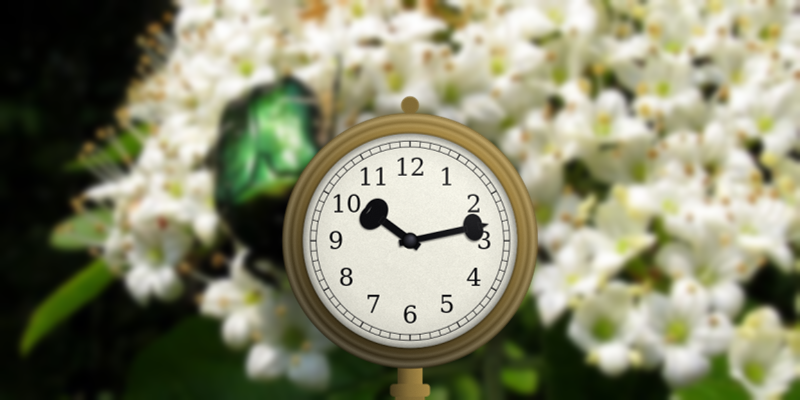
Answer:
h=10 m=13
